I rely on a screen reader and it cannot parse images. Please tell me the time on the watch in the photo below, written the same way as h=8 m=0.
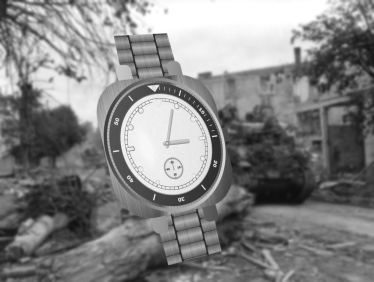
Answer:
h=3 m=4
